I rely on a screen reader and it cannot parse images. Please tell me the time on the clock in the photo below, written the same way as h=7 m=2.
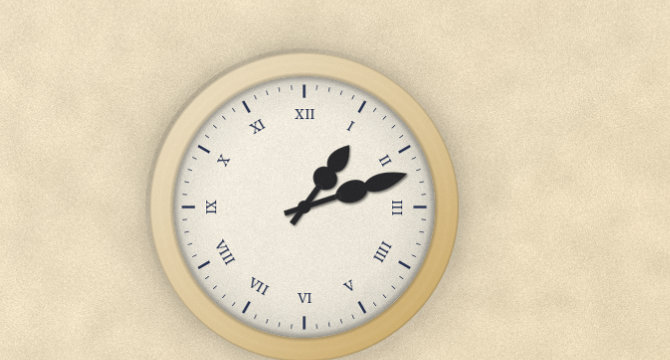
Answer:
h=1 m=12
